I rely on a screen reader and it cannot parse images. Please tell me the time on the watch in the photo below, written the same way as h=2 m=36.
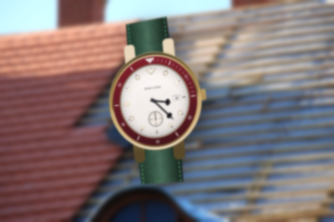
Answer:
h=3 m=23
